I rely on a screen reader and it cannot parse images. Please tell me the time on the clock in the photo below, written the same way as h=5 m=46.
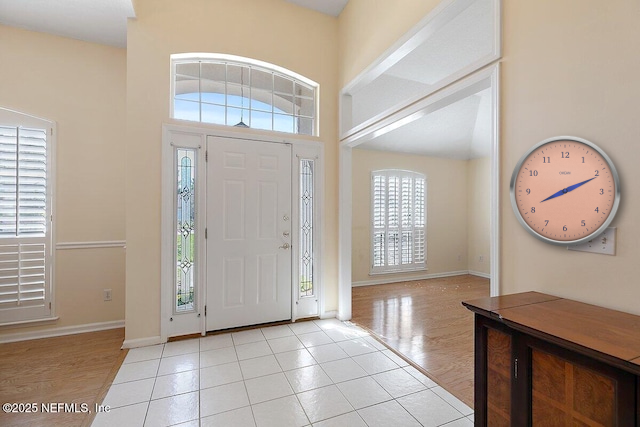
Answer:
h=8 m=11
